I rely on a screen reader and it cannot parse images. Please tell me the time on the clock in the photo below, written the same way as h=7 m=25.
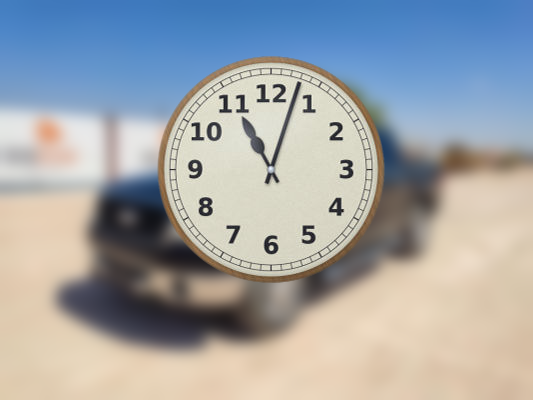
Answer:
h=11 m=3
